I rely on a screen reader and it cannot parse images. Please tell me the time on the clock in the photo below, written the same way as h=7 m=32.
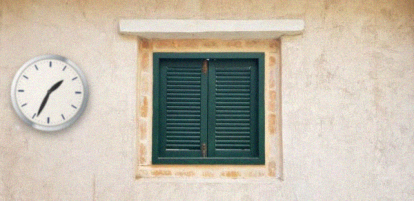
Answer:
h=1 m=34
